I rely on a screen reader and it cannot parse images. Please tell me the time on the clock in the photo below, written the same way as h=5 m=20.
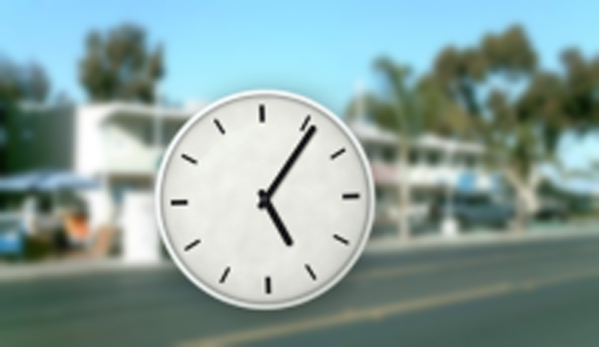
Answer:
h=5 m=6
